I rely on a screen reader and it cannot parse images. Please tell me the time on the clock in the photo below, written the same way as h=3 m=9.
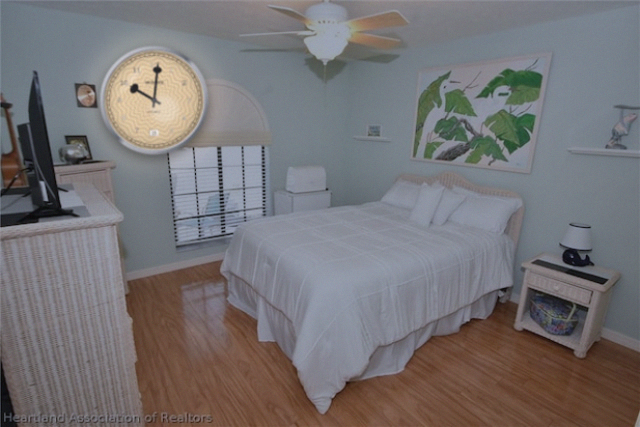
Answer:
h=10 m=1
